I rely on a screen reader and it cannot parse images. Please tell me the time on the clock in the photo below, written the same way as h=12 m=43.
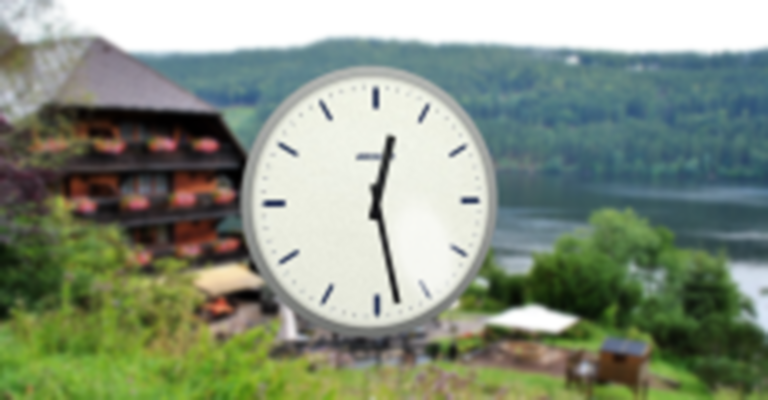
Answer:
h=12 m=28
